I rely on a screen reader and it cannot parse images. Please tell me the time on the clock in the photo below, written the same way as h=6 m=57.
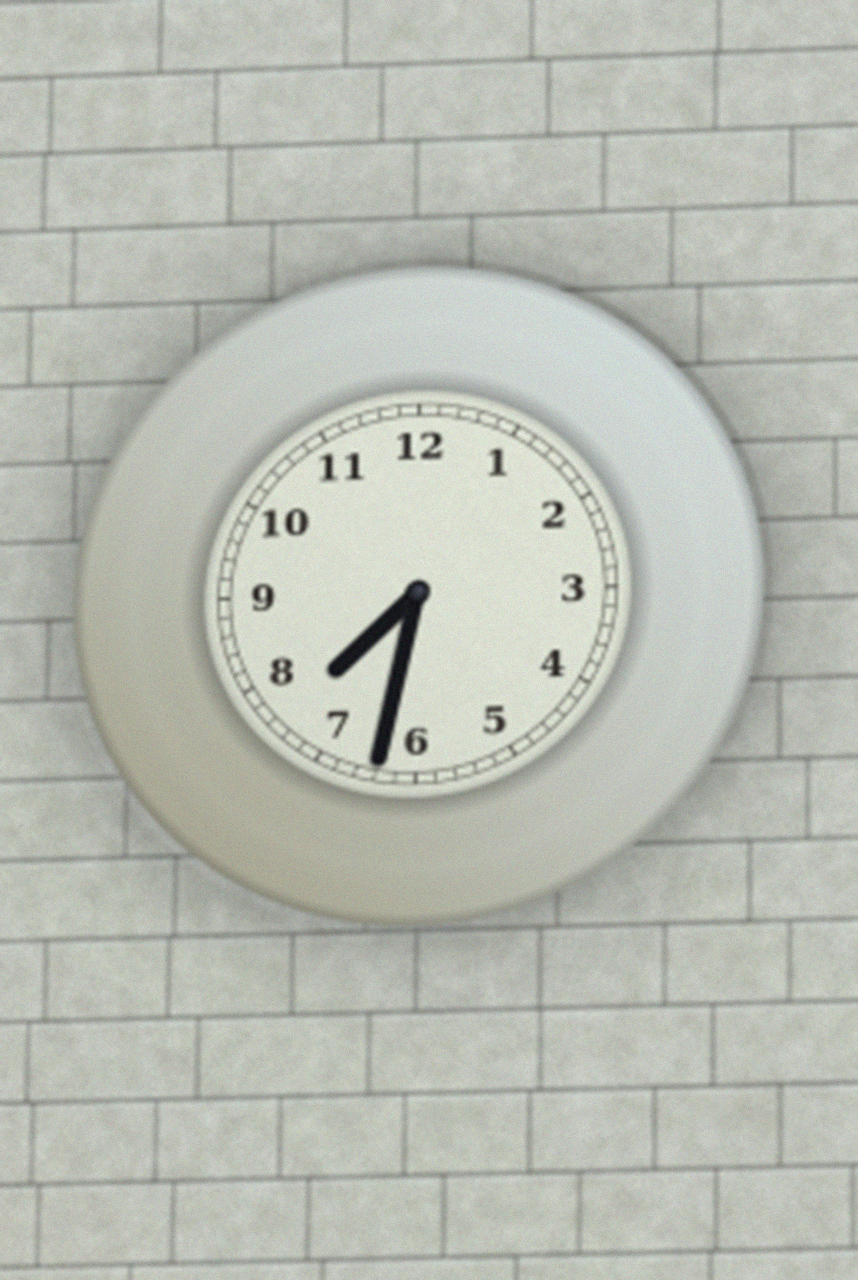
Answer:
h=7 m=32
